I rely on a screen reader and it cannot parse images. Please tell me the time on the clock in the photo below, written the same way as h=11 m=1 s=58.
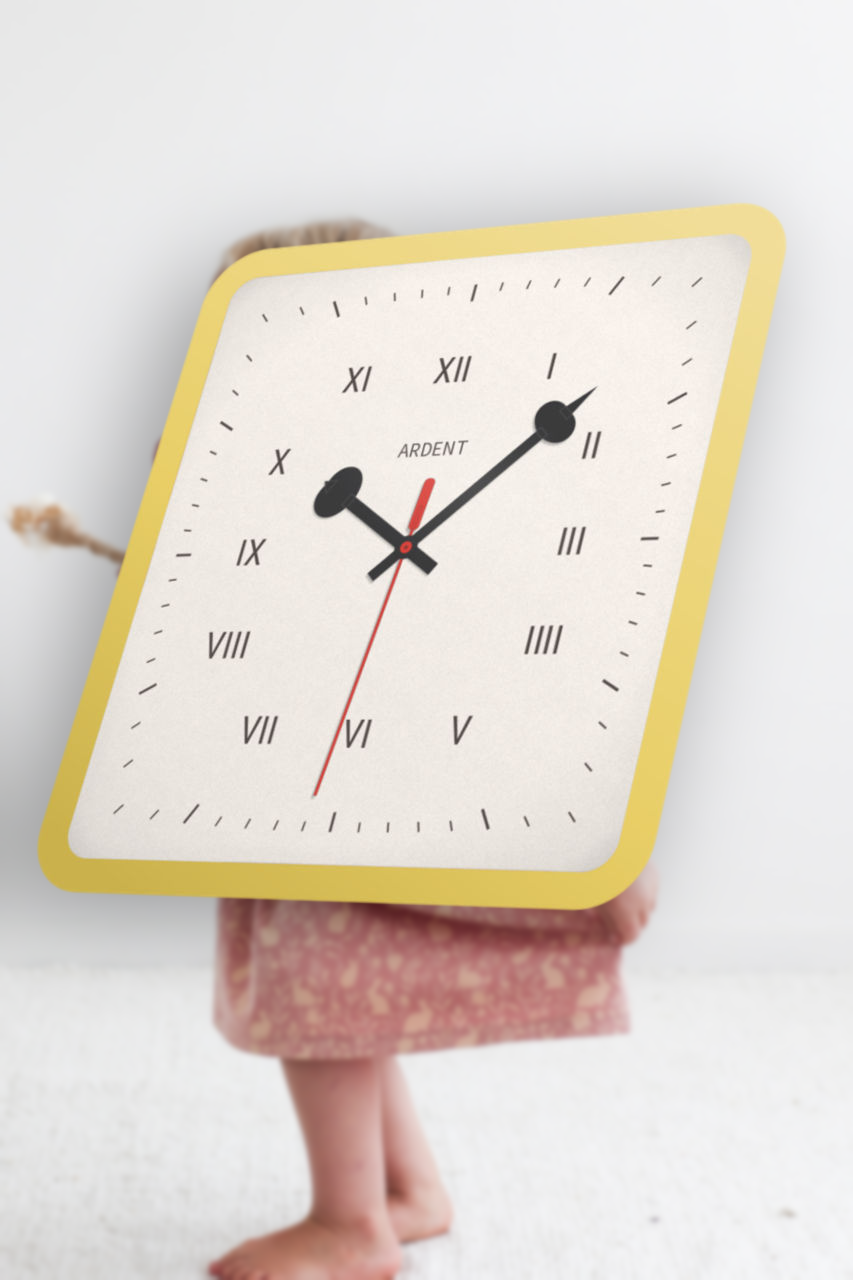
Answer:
h=10 m=7 s=31
